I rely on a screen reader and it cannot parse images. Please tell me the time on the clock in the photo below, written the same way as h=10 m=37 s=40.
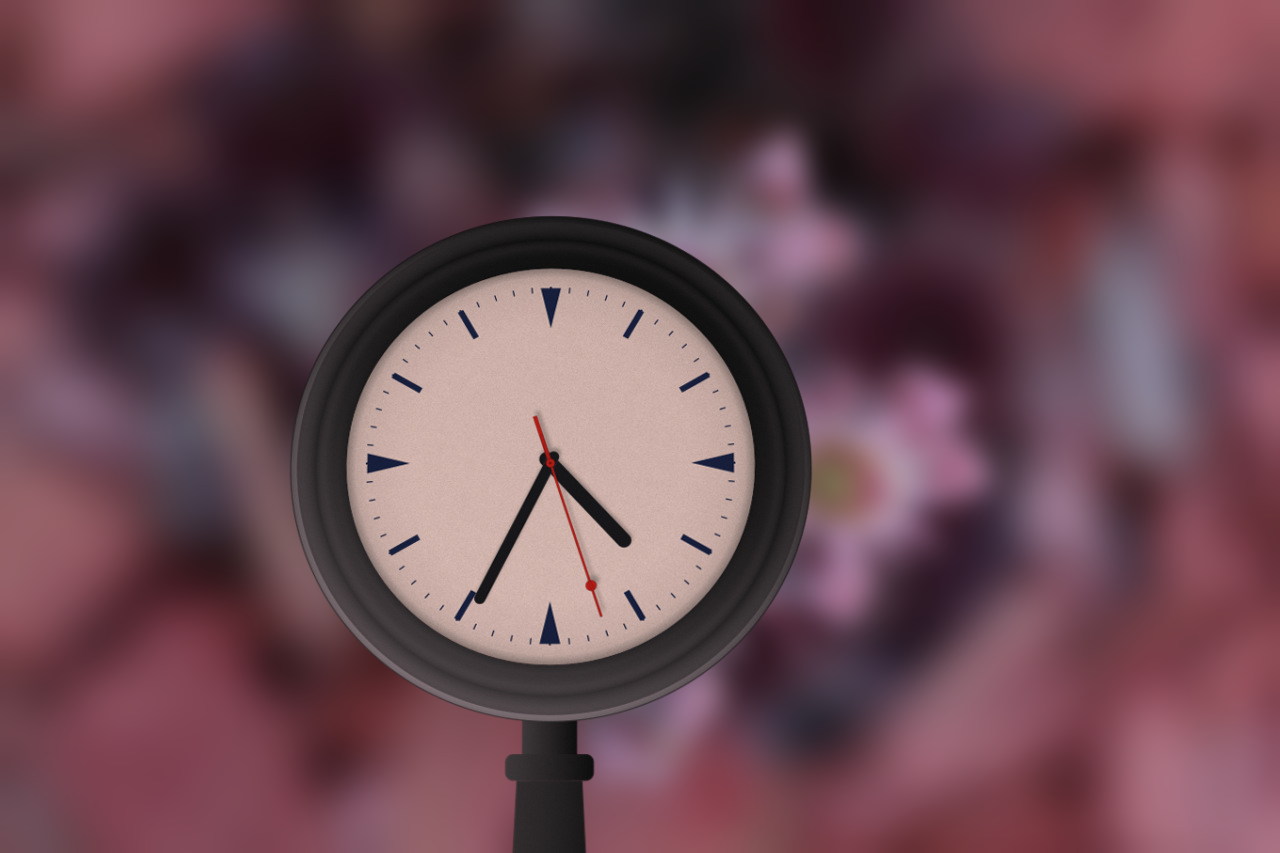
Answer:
h=4 m=34 s=27
